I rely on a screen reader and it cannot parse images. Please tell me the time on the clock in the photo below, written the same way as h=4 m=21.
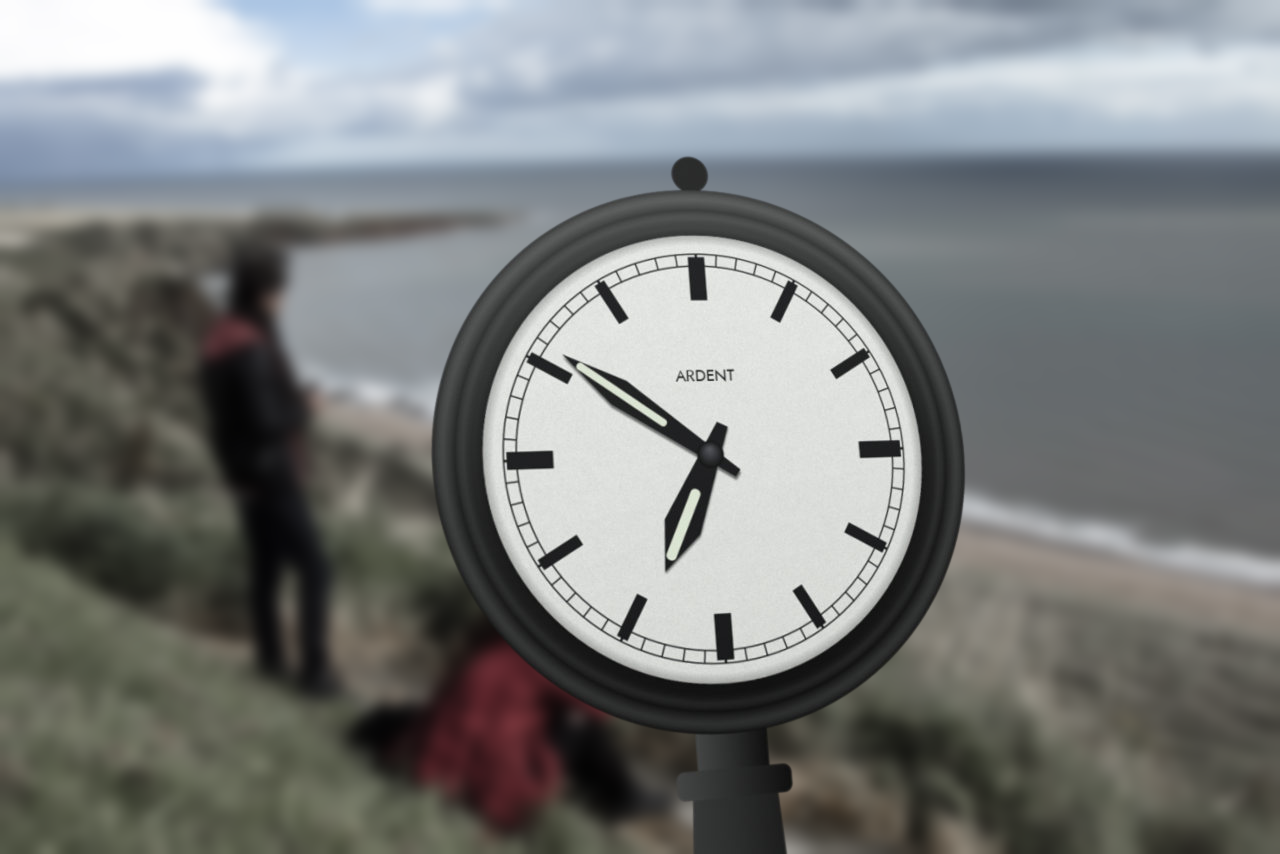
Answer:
h=6 m=51
